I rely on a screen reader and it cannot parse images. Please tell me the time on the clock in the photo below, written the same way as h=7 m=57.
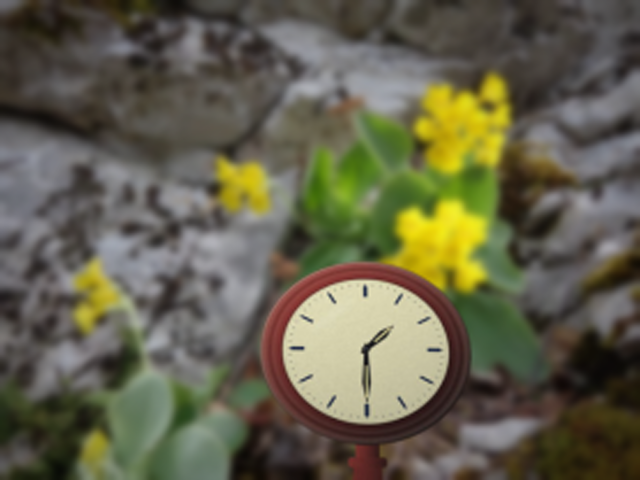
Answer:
h=1 m=30
